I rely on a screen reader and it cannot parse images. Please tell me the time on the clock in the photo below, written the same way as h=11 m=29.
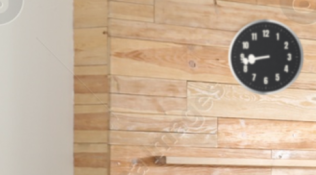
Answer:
h=8 m=43
